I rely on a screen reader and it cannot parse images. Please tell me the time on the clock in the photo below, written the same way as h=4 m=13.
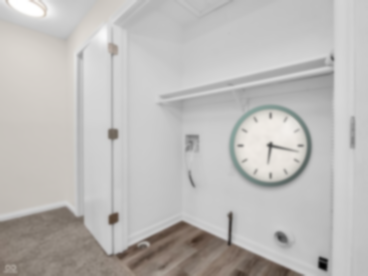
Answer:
h=6 m=17
